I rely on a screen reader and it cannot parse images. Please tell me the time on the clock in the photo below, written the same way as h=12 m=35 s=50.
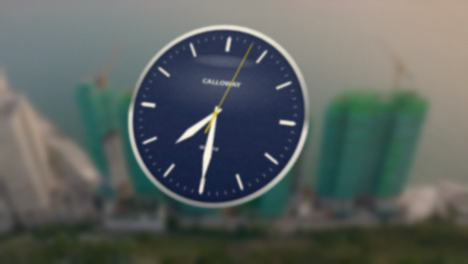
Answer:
h=7 m=30 s=3
